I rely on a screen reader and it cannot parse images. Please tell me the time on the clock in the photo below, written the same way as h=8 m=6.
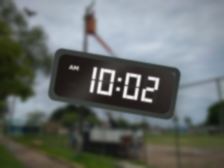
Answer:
h=10 m=2
